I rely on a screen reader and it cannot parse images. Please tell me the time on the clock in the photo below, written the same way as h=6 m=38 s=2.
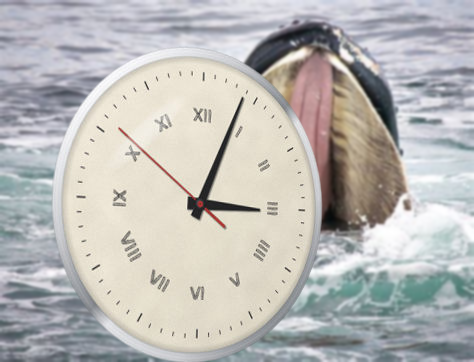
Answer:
h=3 m=3 s=51
